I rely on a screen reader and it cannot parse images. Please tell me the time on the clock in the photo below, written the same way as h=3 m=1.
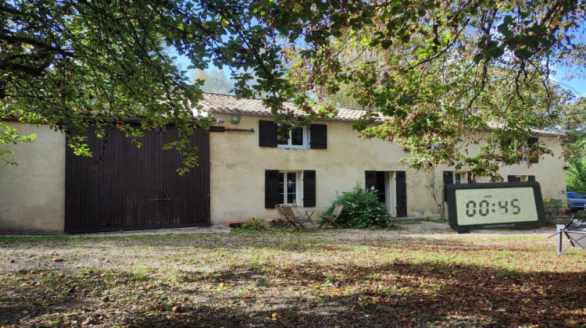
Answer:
h=0 m=45
